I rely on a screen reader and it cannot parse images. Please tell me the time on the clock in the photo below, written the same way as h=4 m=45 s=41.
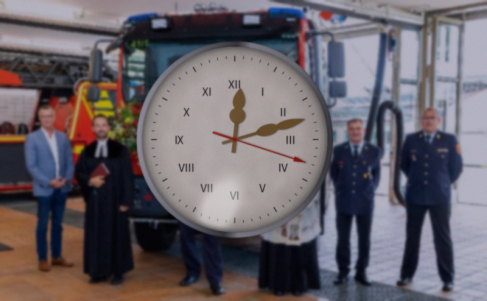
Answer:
h=12 m=12 s=18
